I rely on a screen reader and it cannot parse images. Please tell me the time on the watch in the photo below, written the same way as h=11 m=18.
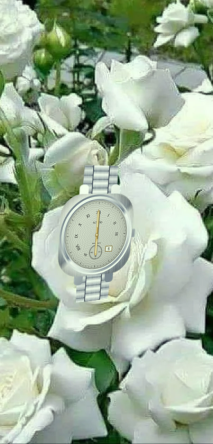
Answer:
h=6 m=0
